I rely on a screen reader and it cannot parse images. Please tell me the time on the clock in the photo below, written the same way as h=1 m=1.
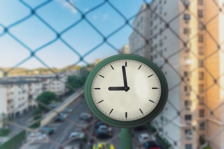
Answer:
h=8 m=59
